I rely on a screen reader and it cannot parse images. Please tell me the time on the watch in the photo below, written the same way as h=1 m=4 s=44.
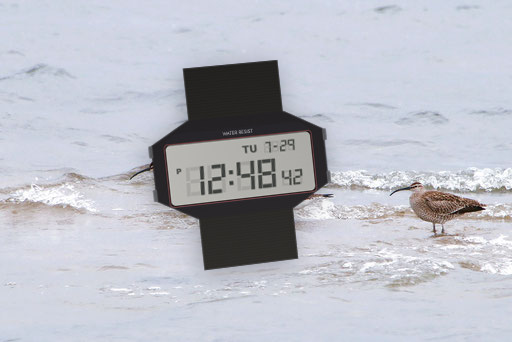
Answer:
h=12 m=48 s=42
